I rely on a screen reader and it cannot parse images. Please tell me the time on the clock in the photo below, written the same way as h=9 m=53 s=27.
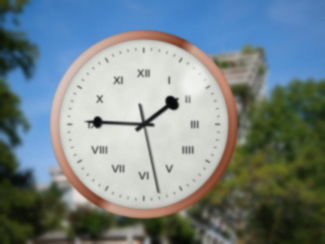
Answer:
h=1 m=45 s=28
